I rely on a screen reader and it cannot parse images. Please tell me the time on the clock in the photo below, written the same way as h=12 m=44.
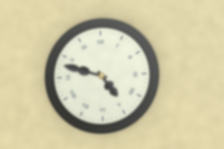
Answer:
h=4 m=48
